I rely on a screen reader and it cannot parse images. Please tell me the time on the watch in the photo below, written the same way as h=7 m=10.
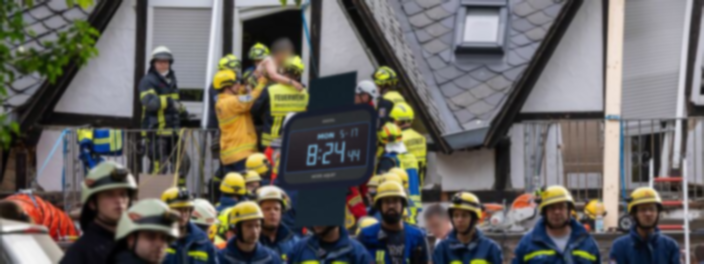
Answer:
h=8 m=24
